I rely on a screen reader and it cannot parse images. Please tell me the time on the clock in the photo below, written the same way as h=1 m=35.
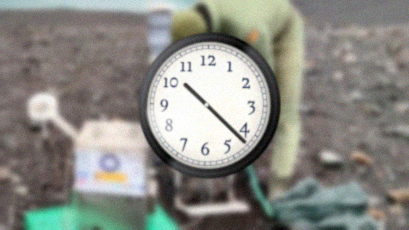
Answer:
h=10 m=22
